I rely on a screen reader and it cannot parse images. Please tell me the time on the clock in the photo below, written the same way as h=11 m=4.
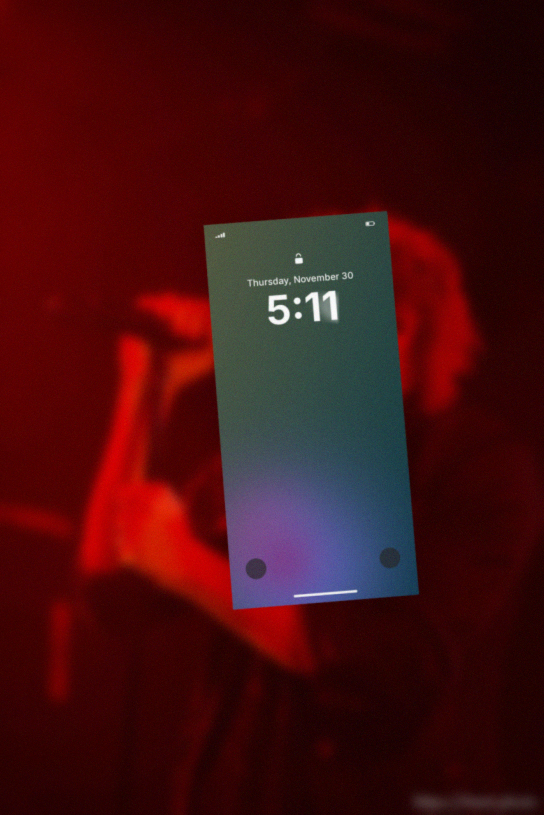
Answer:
h=5 m=11
